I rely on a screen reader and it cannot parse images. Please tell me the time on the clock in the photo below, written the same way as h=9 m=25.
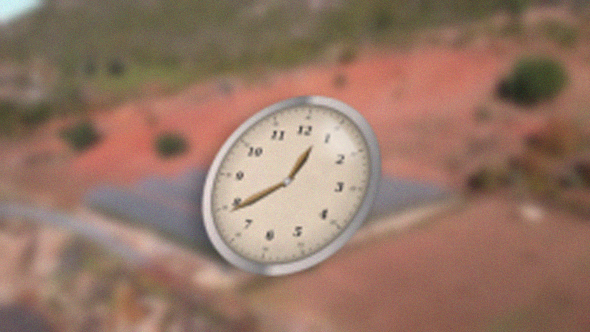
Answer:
h=12 m=39
